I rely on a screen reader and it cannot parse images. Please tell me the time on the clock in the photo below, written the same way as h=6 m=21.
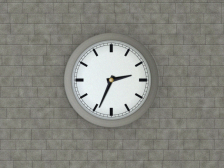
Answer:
h=2 m=34
